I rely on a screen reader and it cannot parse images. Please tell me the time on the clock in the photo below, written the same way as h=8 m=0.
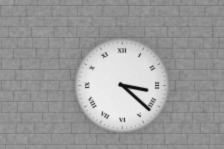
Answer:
h=3 m=22
